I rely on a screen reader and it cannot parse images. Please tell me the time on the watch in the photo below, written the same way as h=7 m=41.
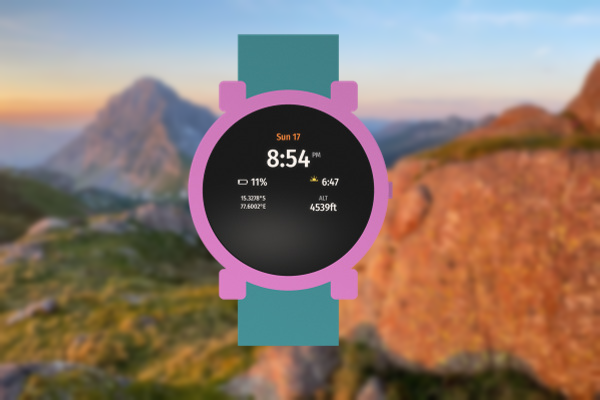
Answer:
h=8 m=54
